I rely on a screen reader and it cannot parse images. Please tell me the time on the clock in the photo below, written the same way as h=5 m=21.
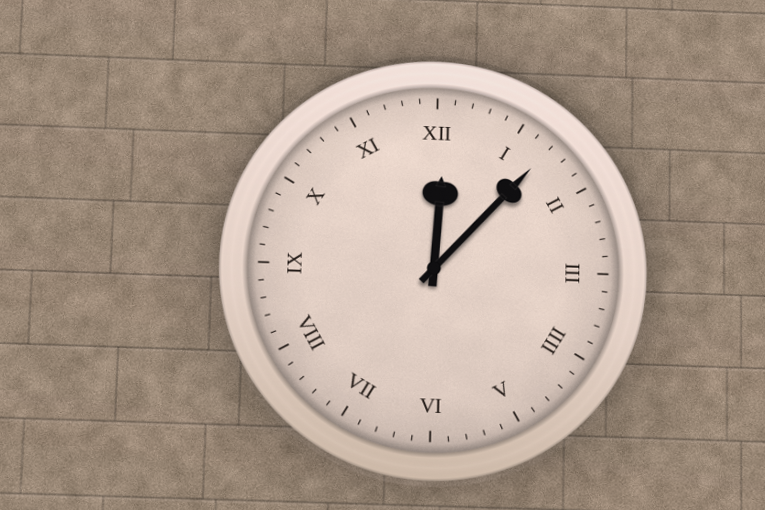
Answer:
h=12 m=7
